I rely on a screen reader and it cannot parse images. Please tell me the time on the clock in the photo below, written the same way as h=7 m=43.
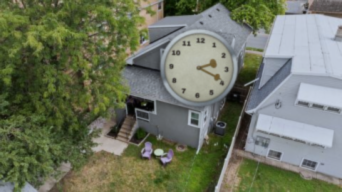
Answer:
h=2 m=19
